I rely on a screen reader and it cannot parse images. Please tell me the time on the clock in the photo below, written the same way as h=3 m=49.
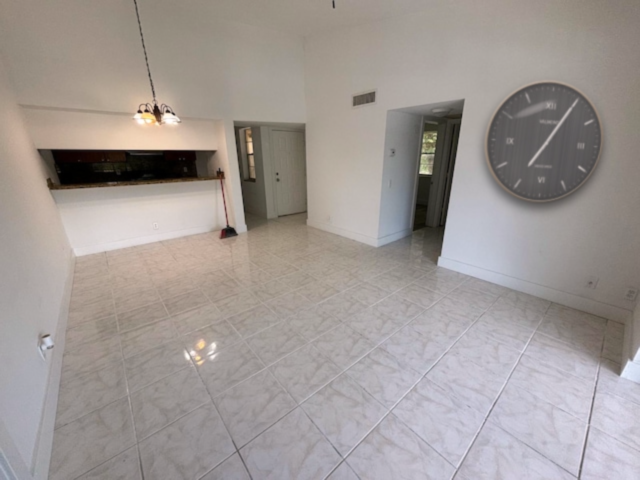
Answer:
h=7 m=5
